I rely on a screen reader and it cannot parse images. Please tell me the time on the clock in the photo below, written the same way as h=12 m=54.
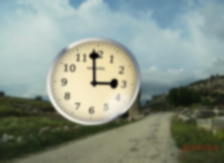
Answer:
h=2 m=59
